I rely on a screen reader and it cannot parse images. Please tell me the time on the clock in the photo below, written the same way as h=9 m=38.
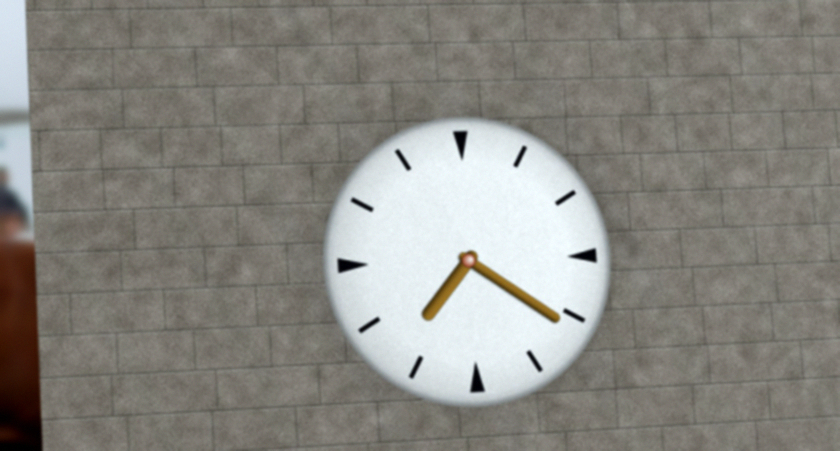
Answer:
h=7 m=21
